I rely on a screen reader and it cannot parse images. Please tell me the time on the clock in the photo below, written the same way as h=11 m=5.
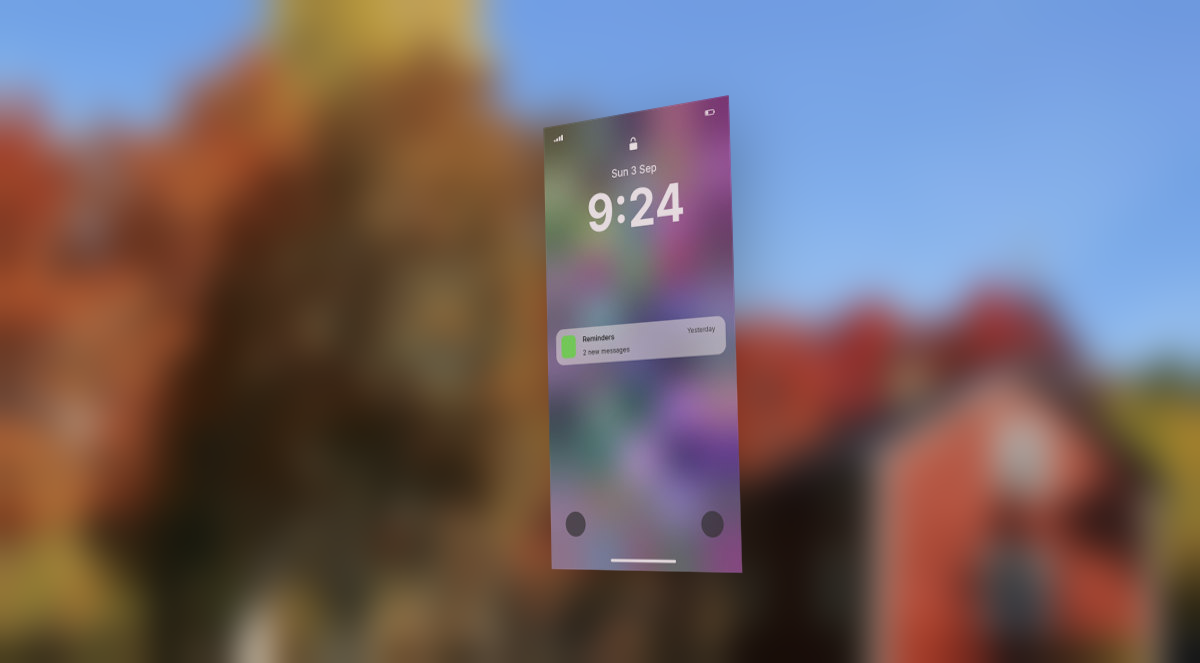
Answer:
h=9 m=24
